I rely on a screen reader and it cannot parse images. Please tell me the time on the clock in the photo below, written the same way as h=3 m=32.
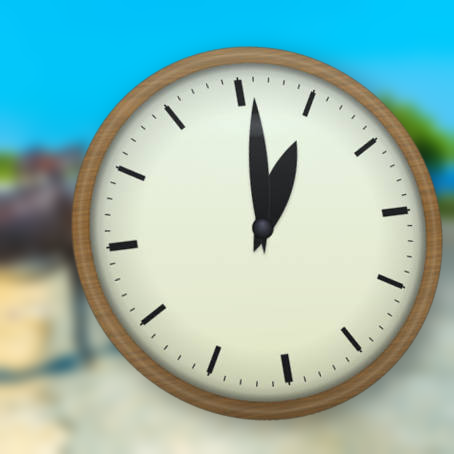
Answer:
h=1 m=1
